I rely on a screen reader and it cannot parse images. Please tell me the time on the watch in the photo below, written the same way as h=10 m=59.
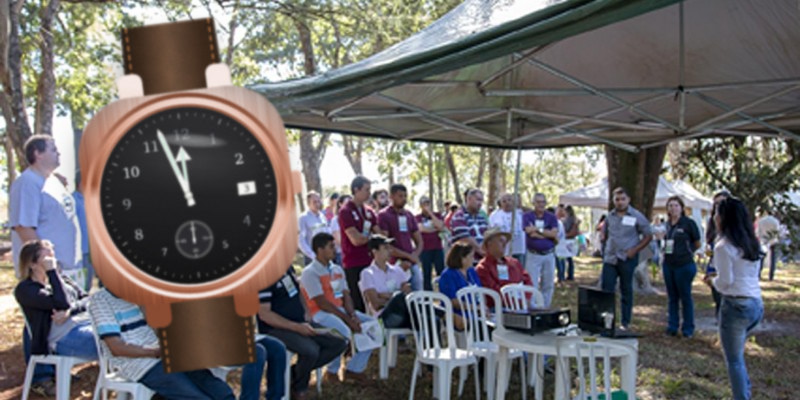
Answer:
h=11 m=57
